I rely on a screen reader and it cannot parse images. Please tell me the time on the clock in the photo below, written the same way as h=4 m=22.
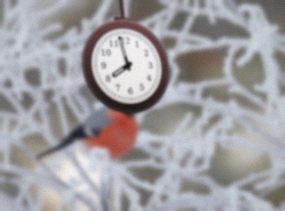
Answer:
h=7 m=58
